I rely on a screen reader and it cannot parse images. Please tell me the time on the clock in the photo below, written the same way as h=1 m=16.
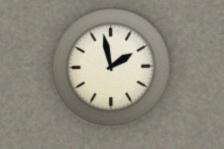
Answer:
h=1 m=58
